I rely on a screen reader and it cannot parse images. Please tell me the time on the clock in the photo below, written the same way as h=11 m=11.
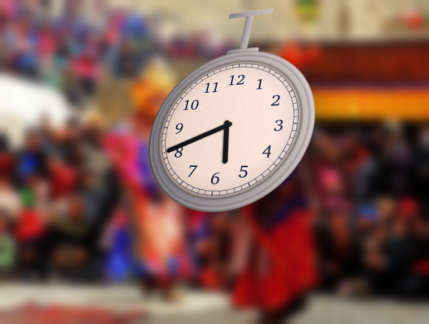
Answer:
h=5 m=41
